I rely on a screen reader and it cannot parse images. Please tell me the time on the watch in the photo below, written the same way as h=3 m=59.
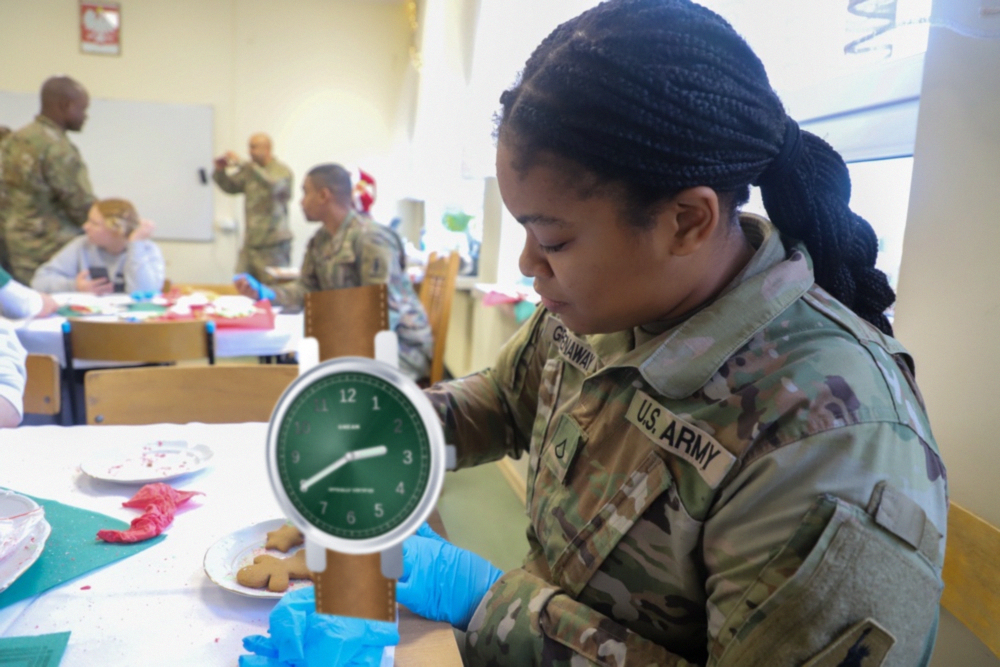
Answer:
h=2 m=40
